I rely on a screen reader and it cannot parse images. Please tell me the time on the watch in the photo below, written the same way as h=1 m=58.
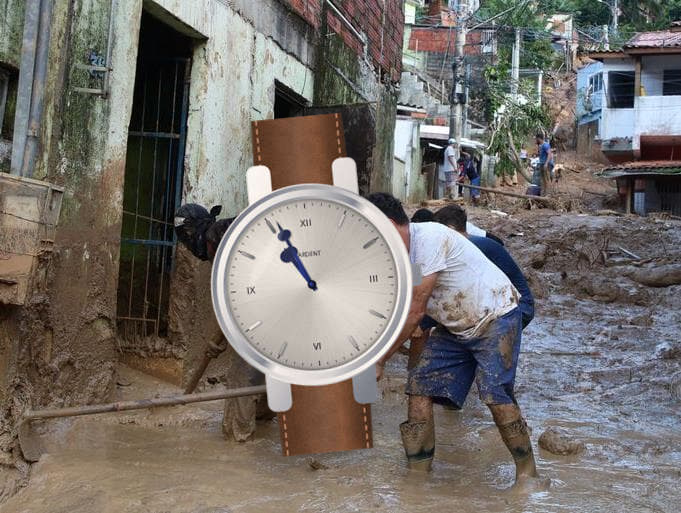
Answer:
h=10 m=56
